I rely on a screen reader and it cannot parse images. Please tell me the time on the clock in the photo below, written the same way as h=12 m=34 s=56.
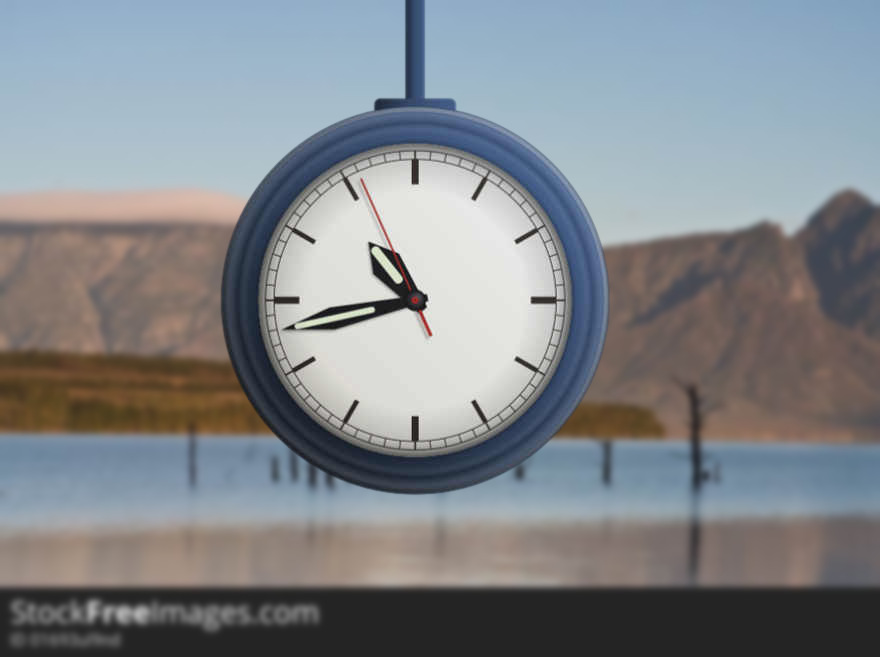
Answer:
h=10 m=42 s=56
